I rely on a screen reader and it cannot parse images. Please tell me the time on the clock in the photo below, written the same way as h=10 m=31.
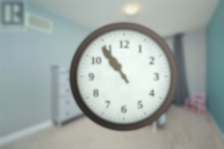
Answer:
h=10 m=54
